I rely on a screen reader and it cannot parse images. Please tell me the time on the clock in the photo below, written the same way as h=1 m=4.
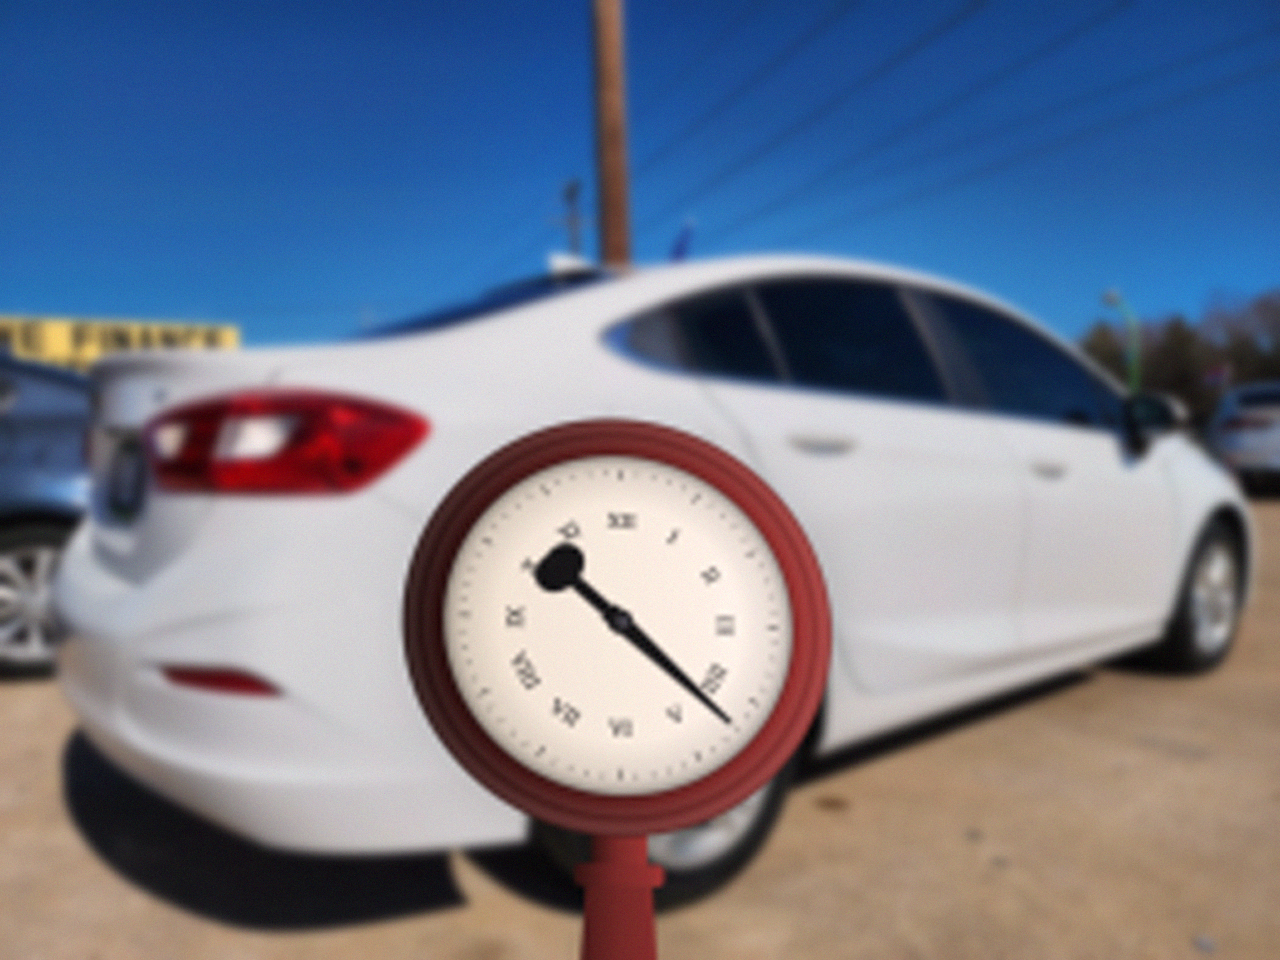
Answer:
h=10 m=22
